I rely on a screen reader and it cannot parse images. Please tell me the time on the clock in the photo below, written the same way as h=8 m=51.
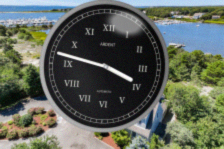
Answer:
h=3 m=47
